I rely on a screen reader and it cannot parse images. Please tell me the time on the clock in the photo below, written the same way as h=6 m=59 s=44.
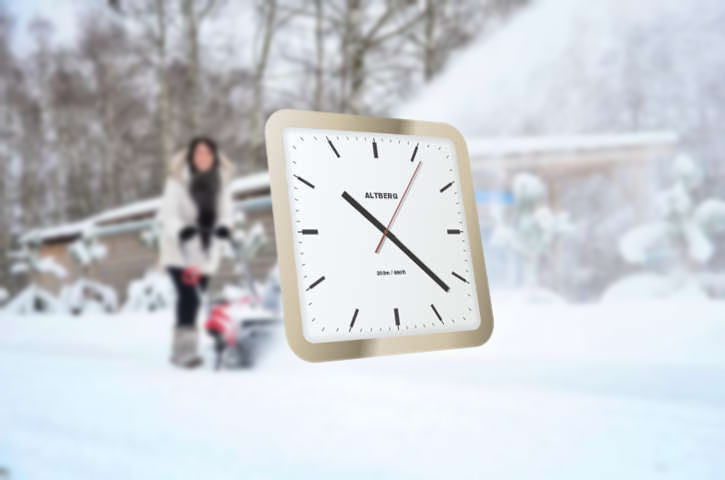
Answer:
h=10 m=22 s=6
